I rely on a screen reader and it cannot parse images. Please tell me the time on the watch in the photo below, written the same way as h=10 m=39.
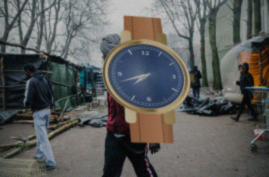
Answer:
h=7 m=42
